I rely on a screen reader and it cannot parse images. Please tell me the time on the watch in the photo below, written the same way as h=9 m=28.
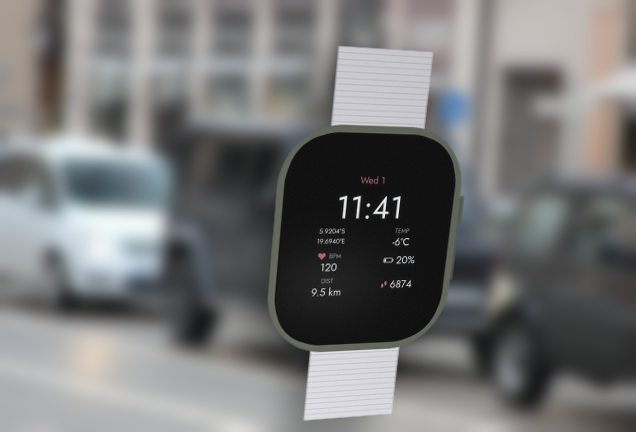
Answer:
h=11 m=41
